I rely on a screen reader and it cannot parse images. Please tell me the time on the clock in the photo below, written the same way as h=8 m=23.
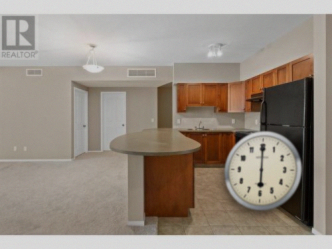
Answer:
h=6 m=0
